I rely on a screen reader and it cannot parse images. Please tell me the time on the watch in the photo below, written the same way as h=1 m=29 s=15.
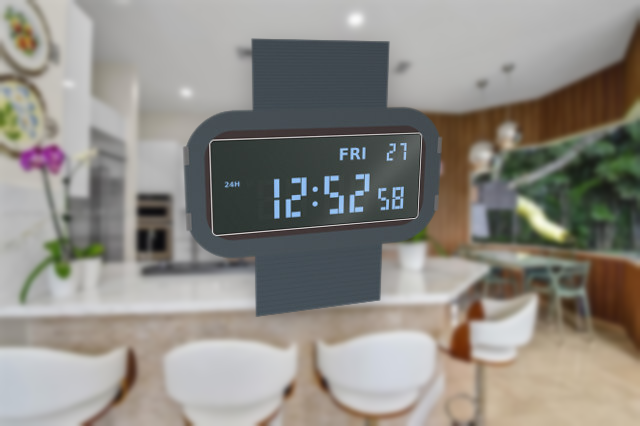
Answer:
h=12 m=52 s=58
